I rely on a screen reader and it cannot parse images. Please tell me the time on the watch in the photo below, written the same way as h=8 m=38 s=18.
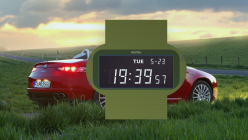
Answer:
h=19 m=39 s=57
